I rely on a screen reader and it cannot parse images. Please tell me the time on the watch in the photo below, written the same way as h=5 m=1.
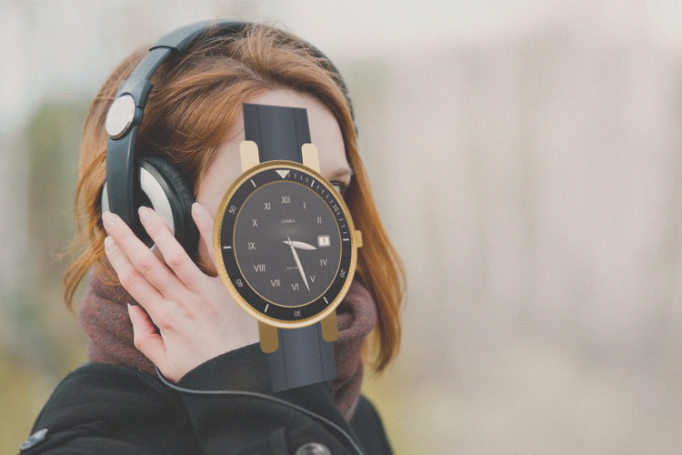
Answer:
h=3 m=27
